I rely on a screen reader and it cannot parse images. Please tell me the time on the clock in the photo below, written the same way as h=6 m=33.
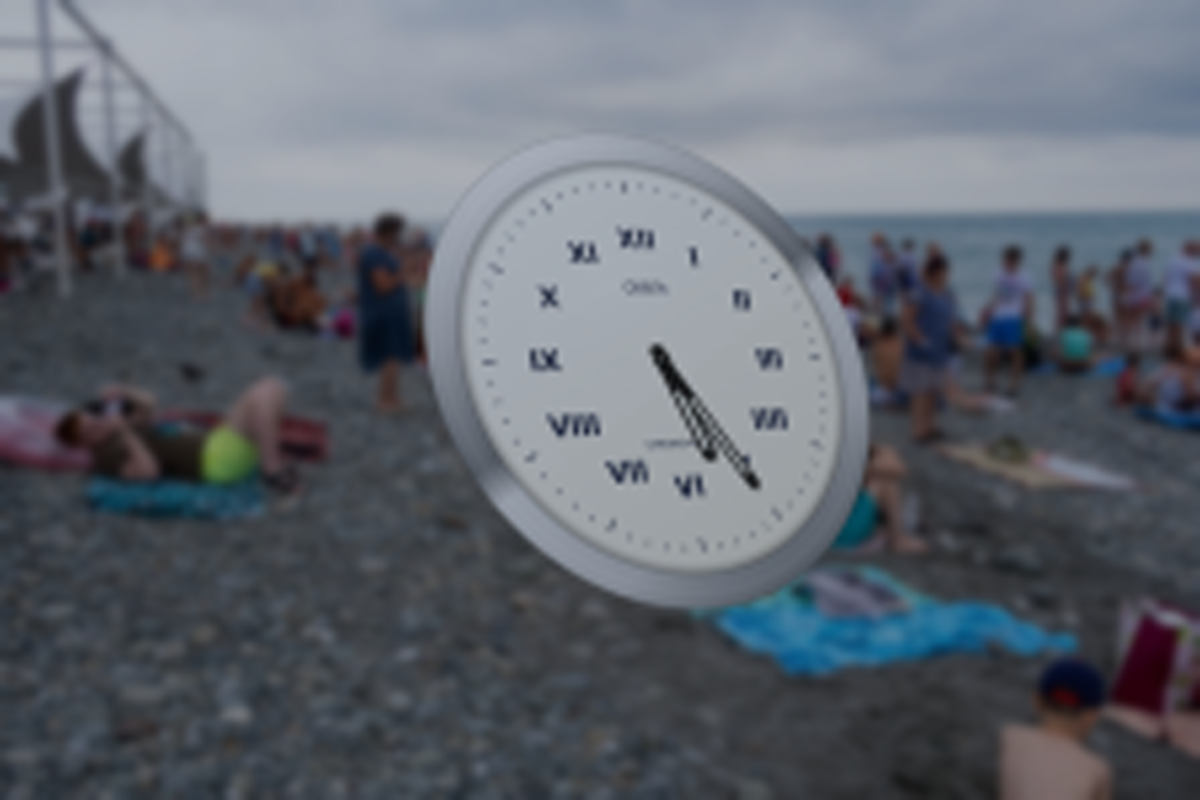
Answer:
h=5 m=25
